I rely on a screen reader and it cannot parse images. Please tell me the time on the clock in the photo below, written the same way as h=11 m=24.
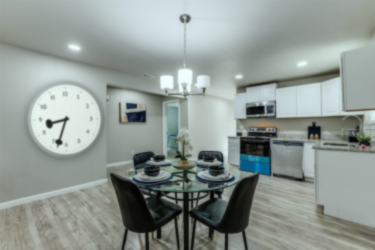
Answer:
h=8 m=33
